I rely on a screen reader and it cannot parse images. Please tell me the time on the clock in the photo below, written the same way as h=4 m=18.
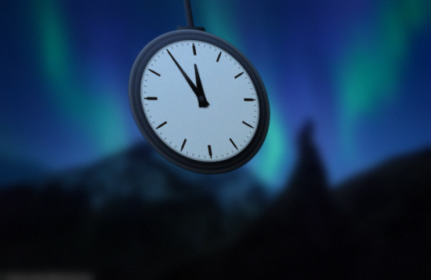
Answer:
h=11 m=55
